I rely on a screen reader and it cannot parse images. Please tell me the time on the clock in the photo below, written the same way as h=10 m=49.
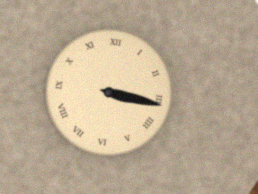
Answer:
h=3 m=16
